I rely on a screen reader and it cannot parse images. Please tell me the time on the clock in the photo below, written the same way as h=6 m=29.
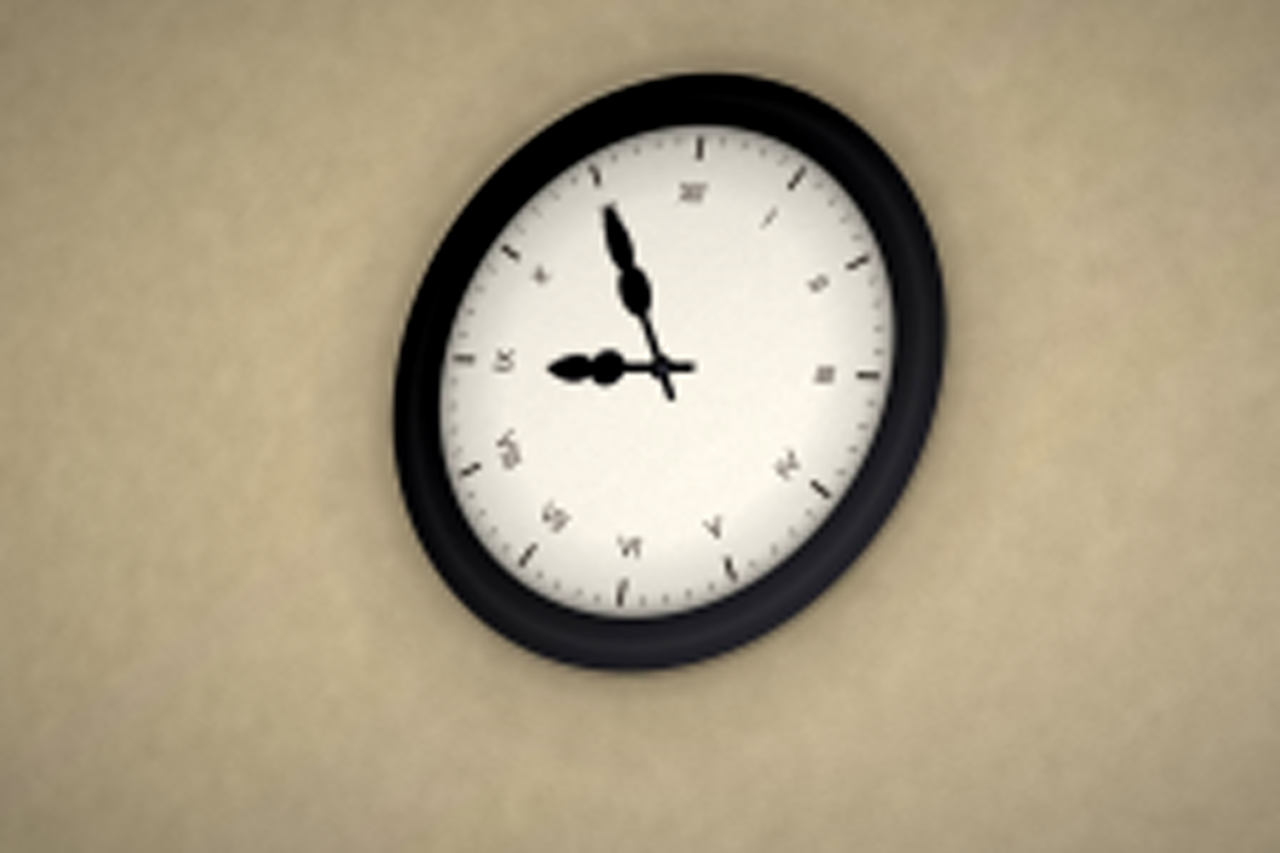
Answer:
h=8 m=55
